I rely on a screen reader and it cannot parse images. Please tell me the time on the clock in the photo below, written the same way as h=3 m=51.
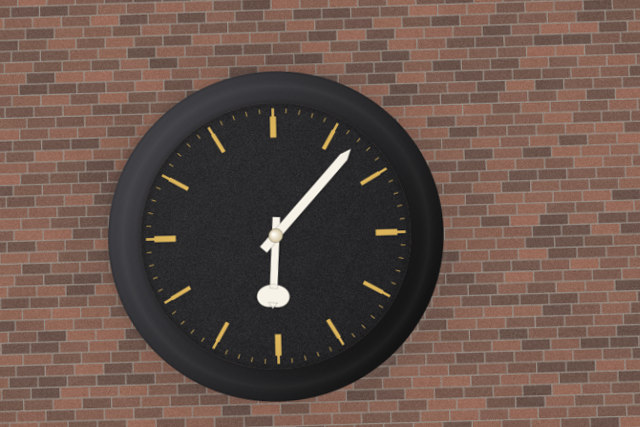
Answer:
h=6 m=7
